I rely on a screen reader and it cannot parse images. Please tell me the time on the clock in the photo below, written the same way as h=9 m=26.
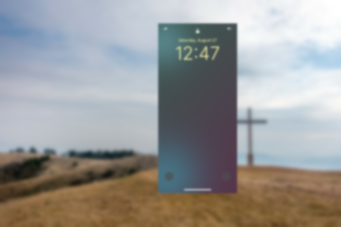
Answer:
h=12 m=47
